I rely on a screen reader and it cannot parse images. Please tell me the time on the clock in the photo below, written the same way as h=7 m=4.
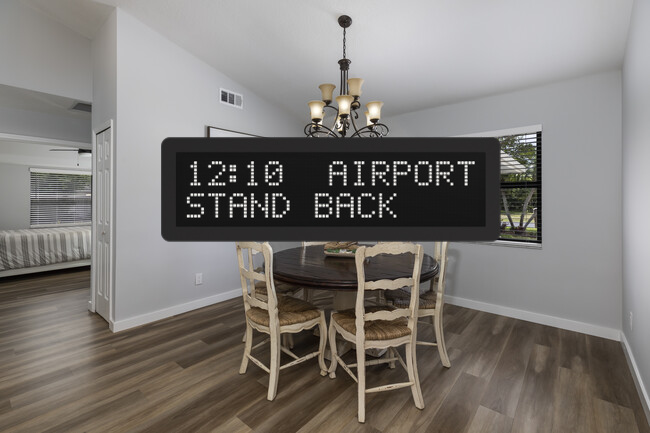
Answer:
h=12 m=10
